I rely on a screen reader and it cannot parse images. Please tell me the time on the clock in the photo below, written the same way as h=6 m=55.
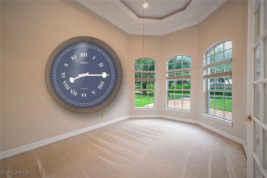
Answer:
h=8 m=15
